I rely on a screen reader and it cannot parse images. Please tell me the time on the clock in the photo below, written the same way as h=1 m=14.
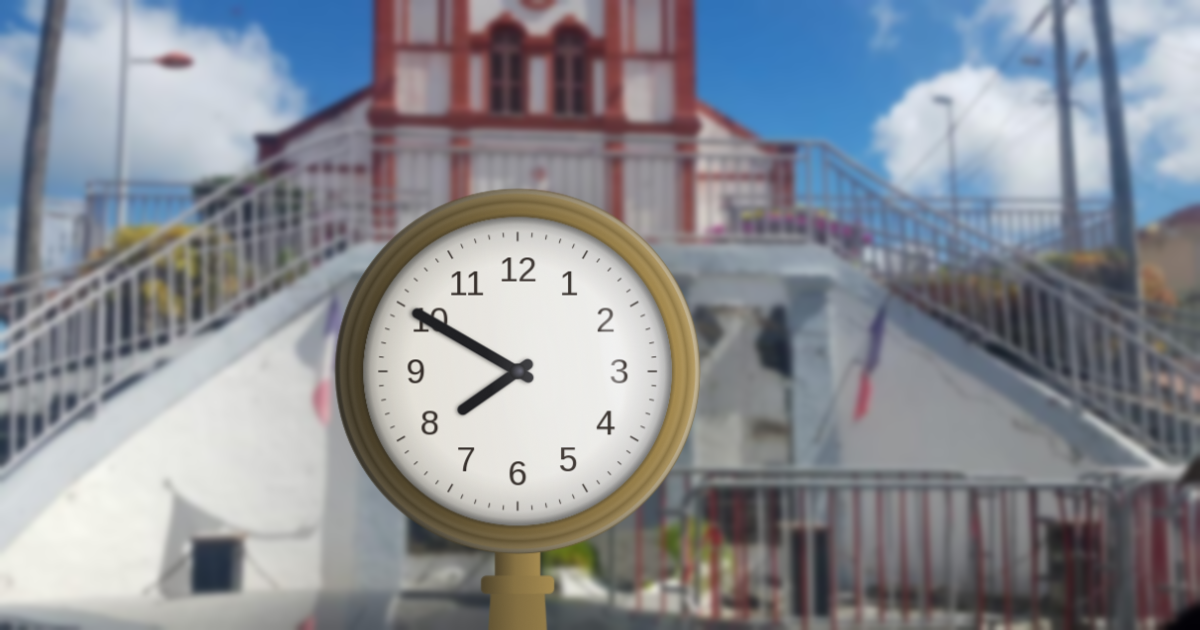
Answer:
h=7 m=50
